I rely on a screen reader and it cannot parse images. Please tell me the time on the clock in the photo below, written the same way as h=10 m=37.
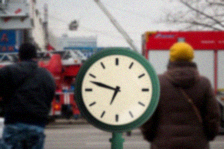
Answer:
h=6 m=48
